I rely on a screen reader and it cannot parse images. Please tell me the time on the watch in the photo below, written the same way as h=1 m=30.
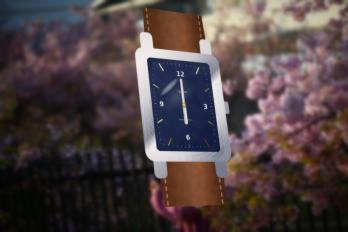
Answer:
h=6 m=0
